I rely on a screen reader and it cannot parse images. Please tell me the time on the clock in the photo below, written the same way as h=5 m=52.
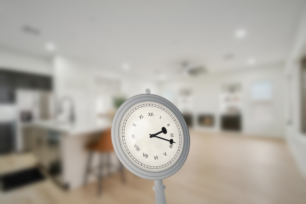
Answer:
h=2 m=18
